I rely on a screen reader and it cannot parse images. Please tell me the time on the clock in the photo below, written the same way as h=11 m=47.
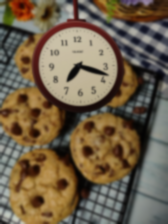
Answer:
h=7 m=18
